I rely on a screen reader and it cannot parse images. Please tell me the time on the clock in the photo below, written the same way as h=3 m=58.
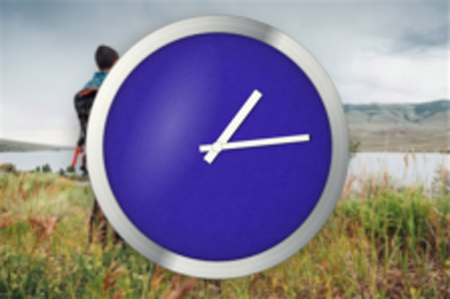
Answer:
h=1 m=14
